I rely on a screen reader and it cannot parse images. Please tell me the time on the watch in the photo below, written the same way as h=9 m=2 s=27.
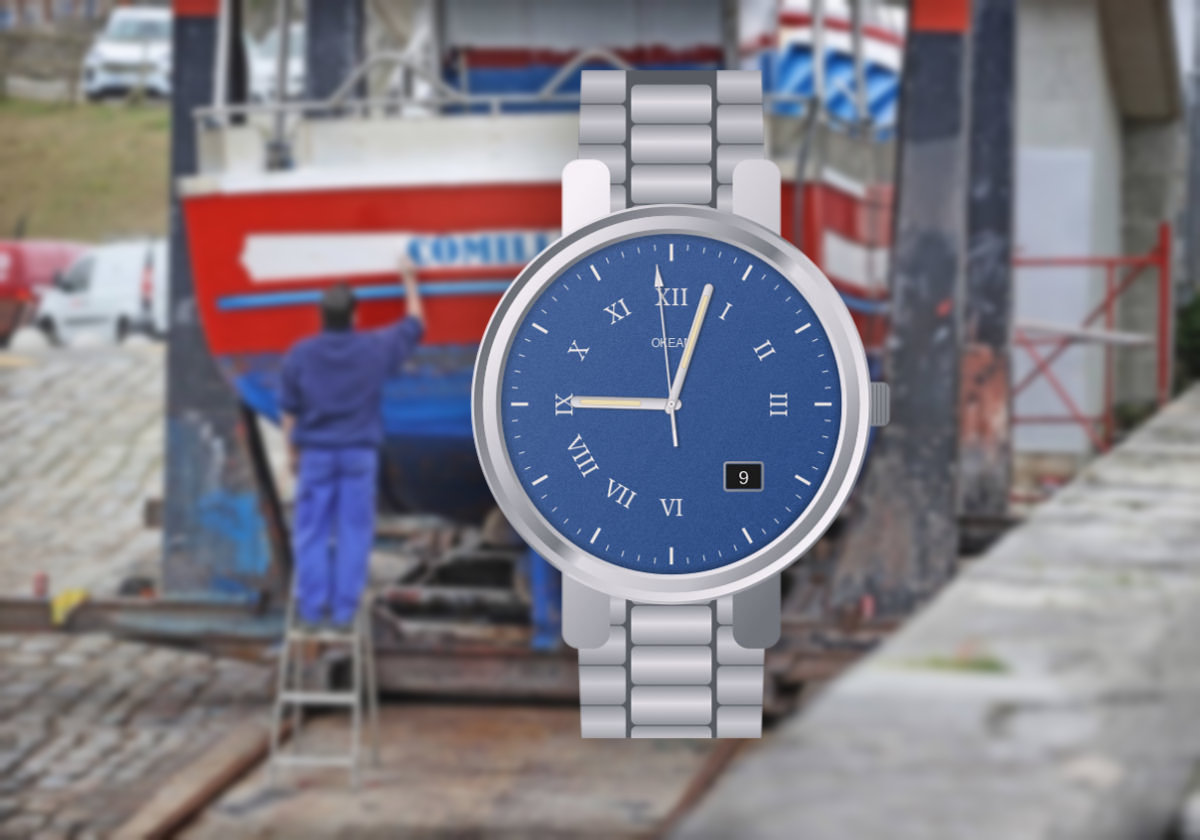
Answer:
h=9 m=2 s=59
